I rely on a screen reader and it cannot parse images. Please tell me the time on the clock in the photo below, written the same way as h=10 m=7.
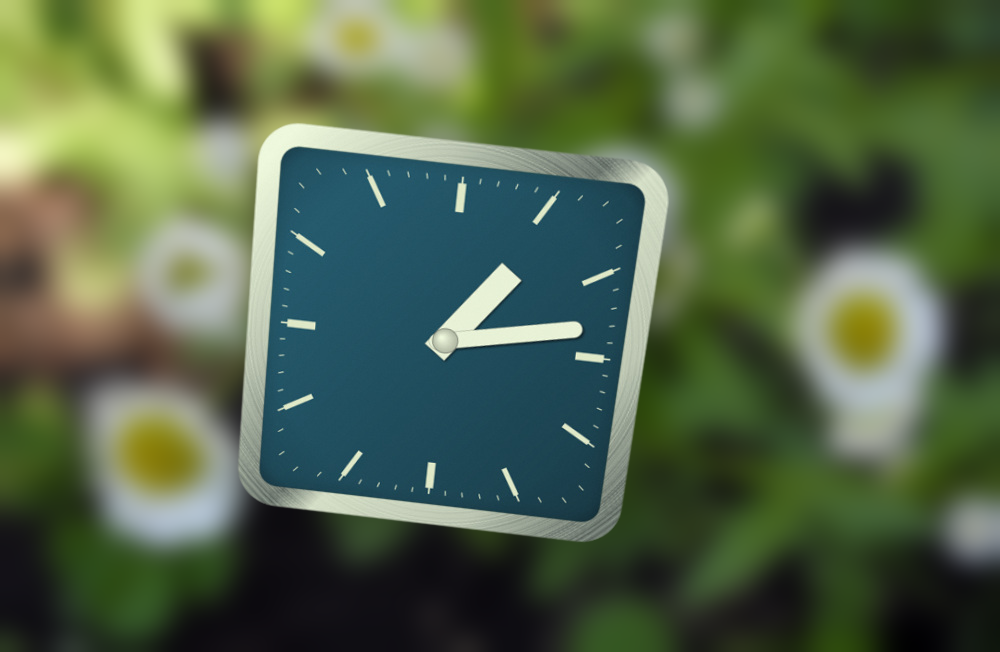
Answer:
h=1 m=13
